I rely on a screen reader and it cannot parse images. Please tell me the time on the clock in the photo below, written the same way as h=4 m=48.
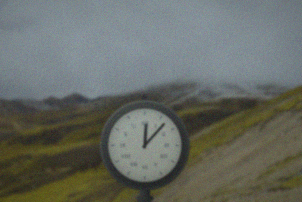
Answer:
h=12 m=7
